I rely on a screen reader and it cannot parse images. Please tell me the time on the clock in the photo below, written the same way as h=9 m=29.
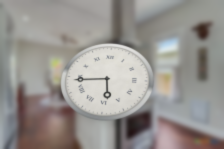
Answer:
h=5 m=44
